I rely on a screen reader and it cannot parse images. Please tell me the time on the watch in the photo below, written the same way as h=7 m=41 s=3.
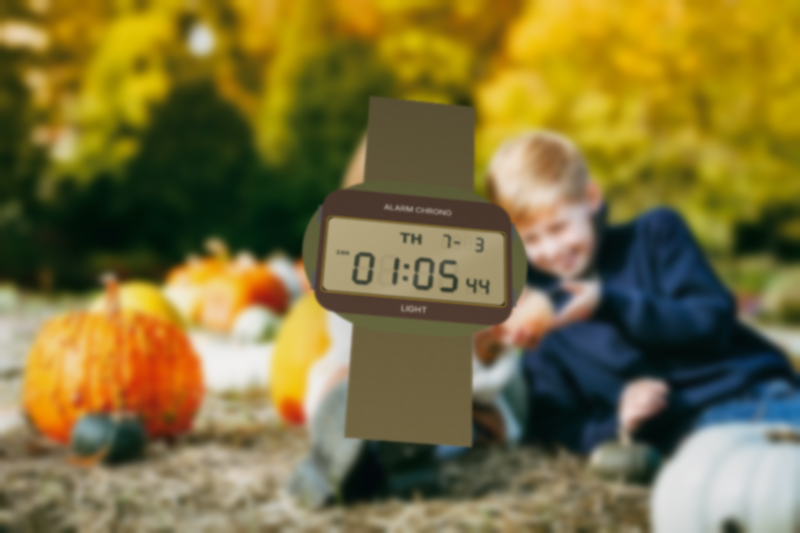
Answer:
h=1 m=5 s=44
